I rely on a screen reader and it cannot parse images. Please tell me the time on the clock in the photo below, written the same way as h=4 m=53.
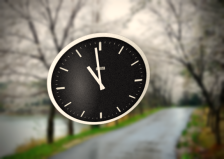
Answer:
h=10 m=59
